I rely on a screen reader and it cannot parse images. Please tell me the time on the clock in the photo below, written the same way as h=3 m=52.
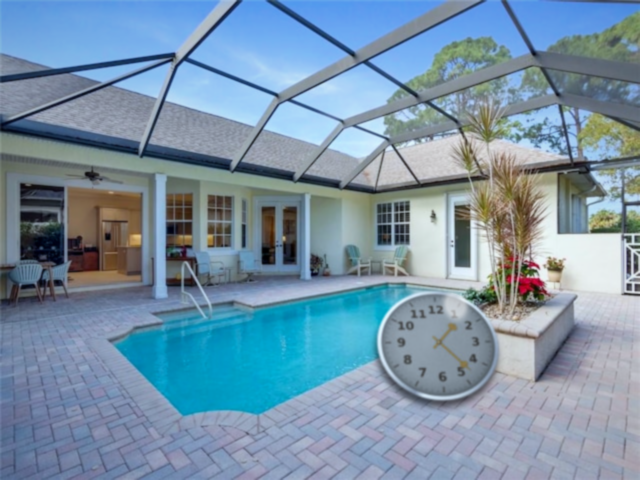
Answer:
h=1 m=23
